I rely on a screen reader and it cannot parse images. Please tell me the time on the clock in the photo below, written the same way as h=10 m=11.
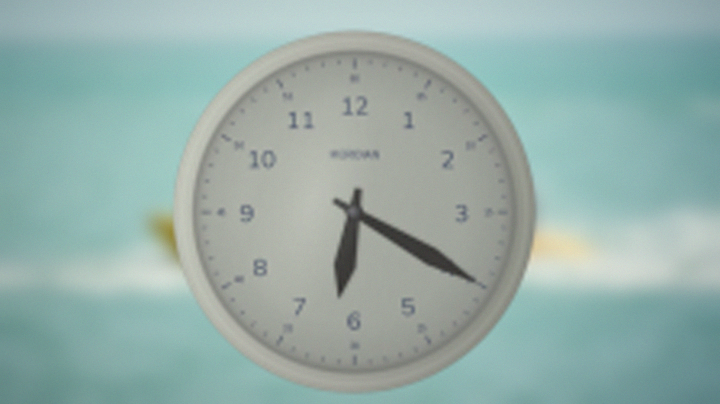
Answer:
h=6 m=20
